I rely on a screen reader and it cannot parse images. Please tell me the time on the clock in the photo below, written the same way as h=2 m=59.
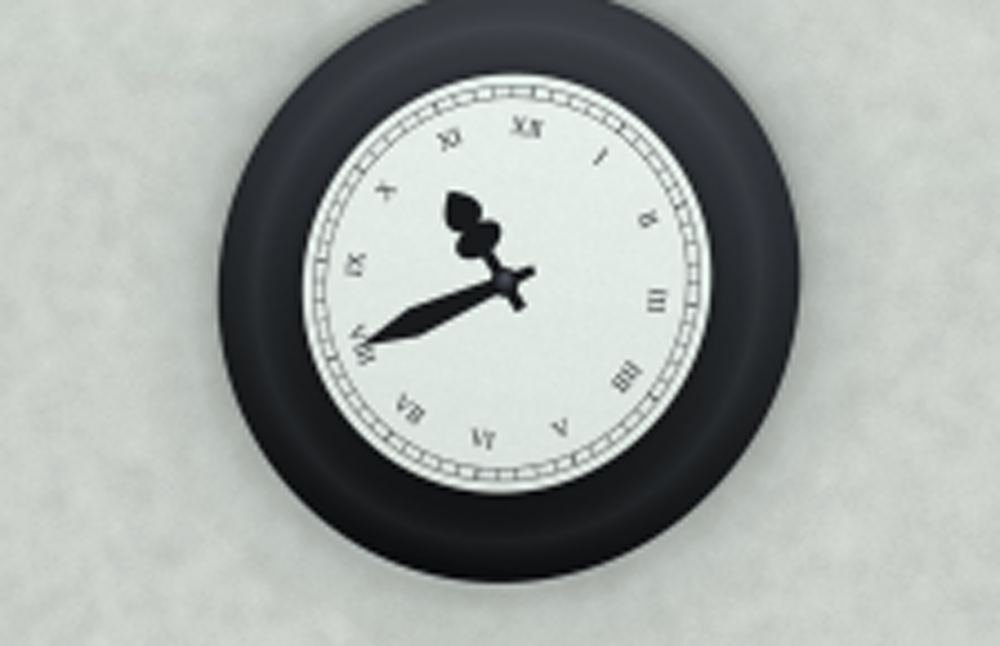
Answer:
h=10 m=40
